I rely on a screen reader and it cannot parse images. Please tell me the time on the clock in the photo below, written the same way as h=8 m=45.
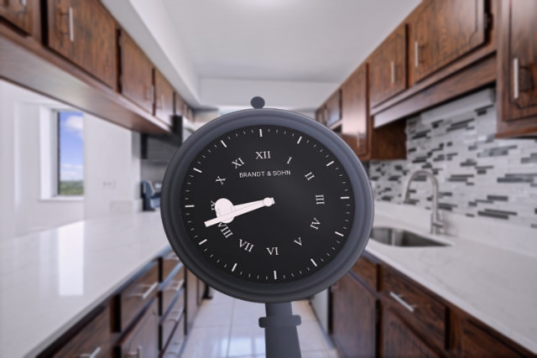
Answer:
h=8 m=42
